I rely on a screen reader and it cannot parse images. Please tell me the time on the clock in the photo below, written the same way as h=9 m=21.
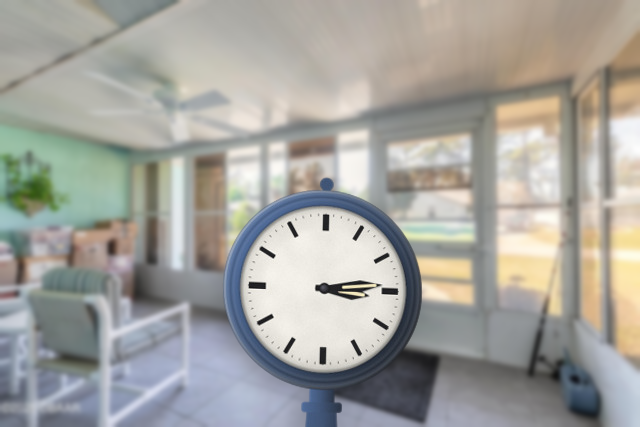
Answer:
h=3 m=14
